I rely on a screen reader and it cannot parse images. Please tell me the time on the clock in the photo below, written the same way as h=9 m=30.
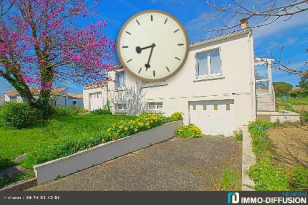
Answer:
h=8 m=33
